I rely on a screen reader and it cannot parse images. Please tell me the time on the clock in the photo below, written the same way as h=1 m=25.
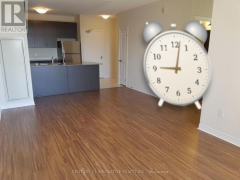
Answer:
h=9 m=2
